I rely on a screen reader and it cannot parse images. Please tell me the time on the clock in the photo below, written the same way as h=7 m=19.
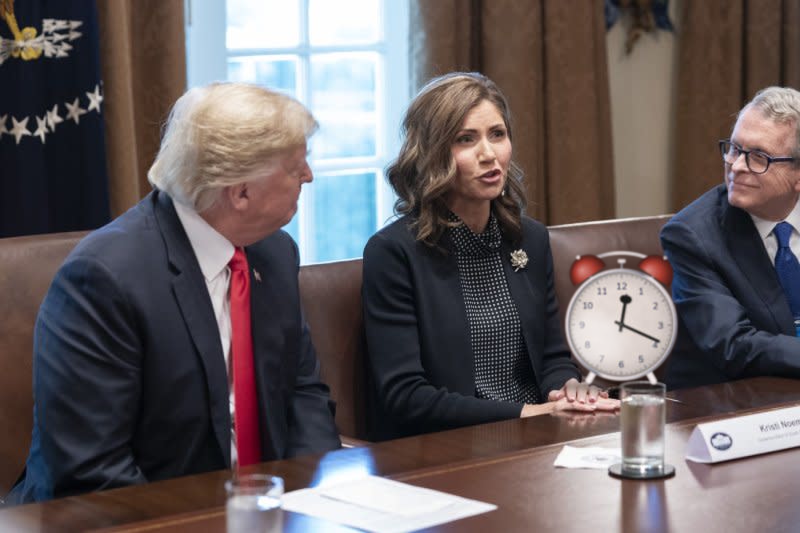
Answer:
h=12 m=19
